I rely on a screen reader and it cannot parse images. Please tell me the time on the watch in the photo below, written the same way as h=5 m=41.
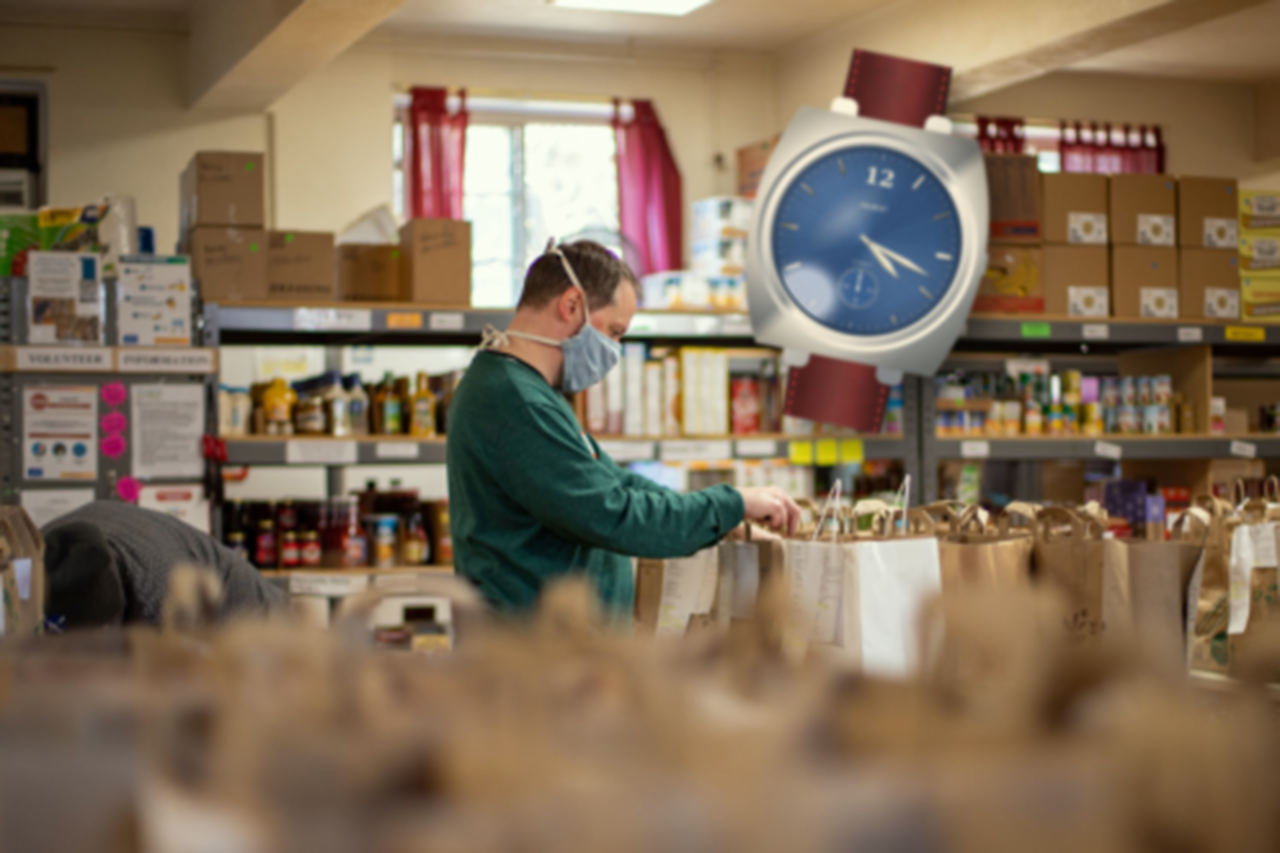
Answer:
h=4 m=18
